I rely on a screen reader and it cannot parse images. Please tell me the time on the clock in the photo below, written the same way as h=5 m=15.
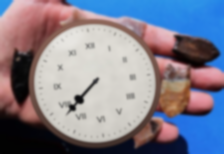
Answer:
h=7 m=38
